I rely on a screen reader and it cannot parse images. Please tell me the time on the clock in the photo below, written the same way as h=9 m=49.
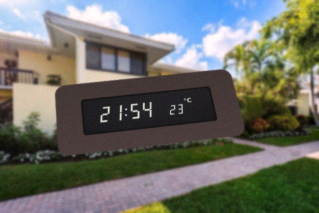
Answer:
h=21 m=54
